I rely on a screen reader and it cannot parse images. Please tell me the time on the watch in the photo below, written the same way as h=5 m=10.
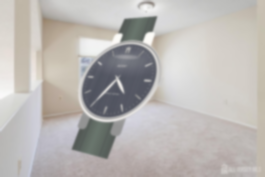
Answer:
h=4 m=35
